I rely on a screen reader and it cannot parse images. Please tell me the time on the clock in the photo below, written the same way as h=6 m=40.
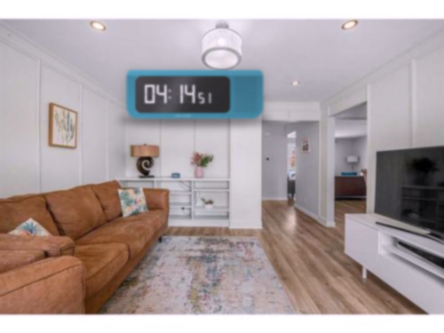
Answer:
h=4 m=14
